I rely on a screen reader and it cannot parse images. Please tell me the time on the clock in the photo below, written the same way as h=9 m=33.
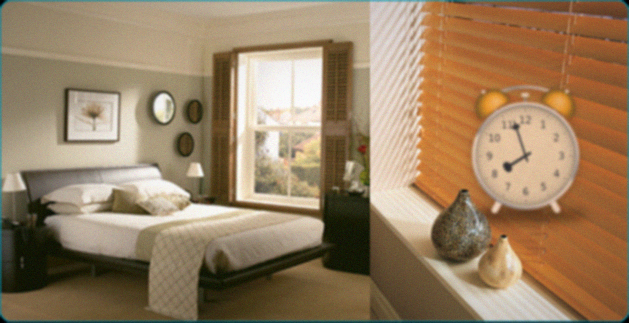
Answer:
h=7 m=57
